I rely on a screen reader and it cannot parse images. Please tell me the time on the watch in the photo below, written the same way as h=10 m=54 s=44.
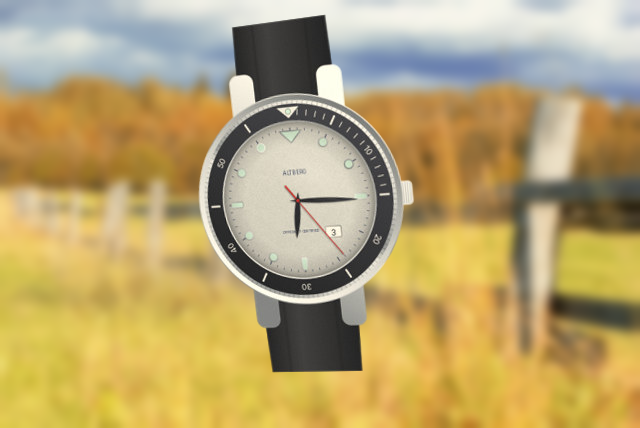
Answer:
h=6 m=15 s=24
